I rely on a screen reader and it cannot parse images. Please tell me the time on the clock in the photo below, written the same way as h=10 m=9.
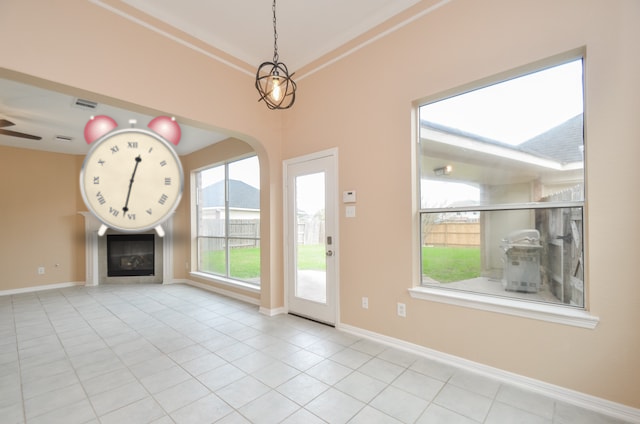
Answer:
h=12 m=32
